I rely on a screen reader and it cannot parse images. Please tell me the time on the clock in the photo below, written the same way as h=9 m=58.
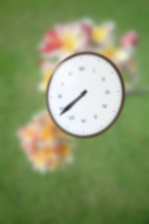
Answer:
h=7 m=39
